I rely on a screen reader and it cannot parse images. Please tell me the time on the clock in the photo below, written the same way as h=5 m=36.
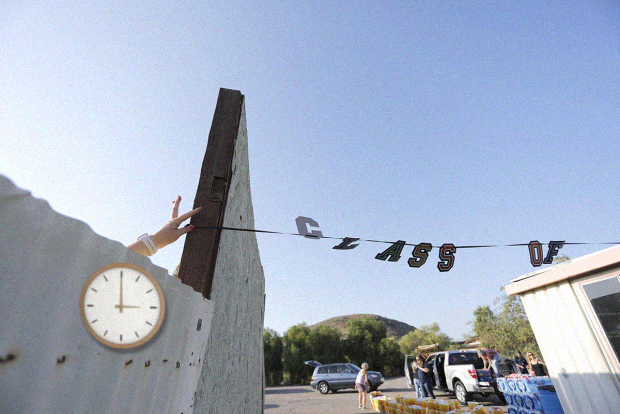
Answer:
h=3 m=0
